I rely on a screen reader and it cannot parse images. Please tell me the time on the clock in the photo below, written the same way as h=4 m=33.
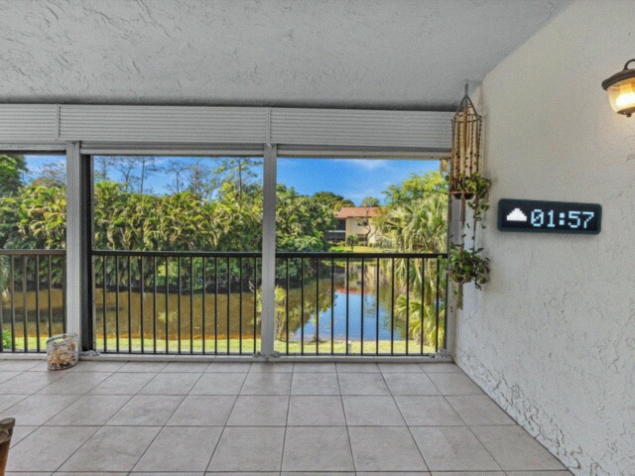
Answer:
h=1 m=57
